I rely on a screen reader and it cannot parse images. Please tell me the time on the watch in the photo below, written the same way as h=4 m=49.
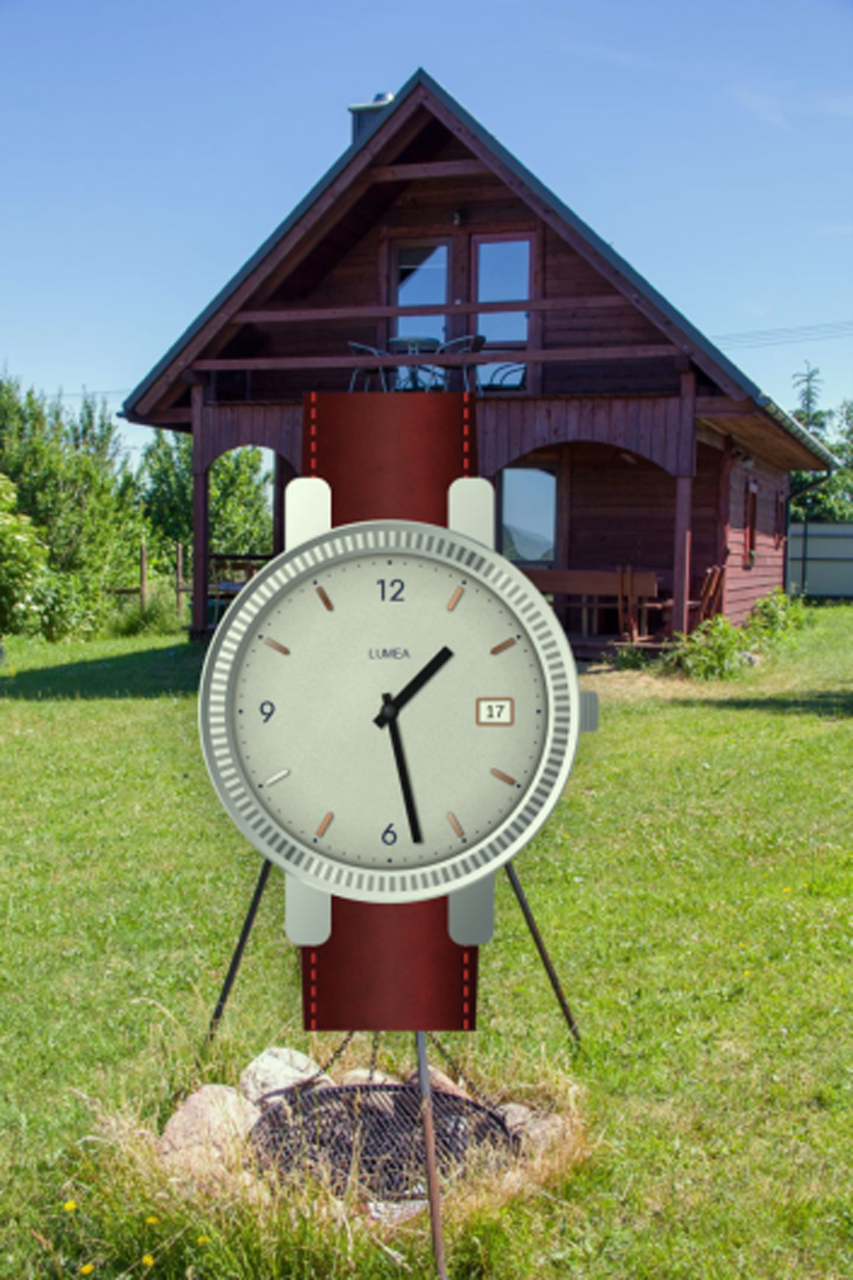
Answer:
h=1 m=28
